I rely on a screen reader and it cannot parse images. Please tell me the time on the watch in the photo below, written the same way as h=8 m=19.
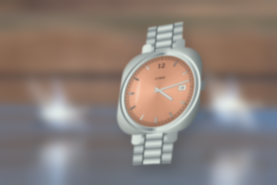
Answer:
h=4 m=13
